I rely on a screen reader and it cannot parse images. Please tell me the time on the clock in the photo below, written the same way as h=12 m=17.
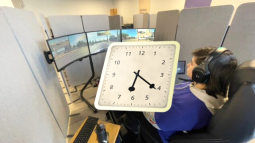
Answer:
h=6 m=21
